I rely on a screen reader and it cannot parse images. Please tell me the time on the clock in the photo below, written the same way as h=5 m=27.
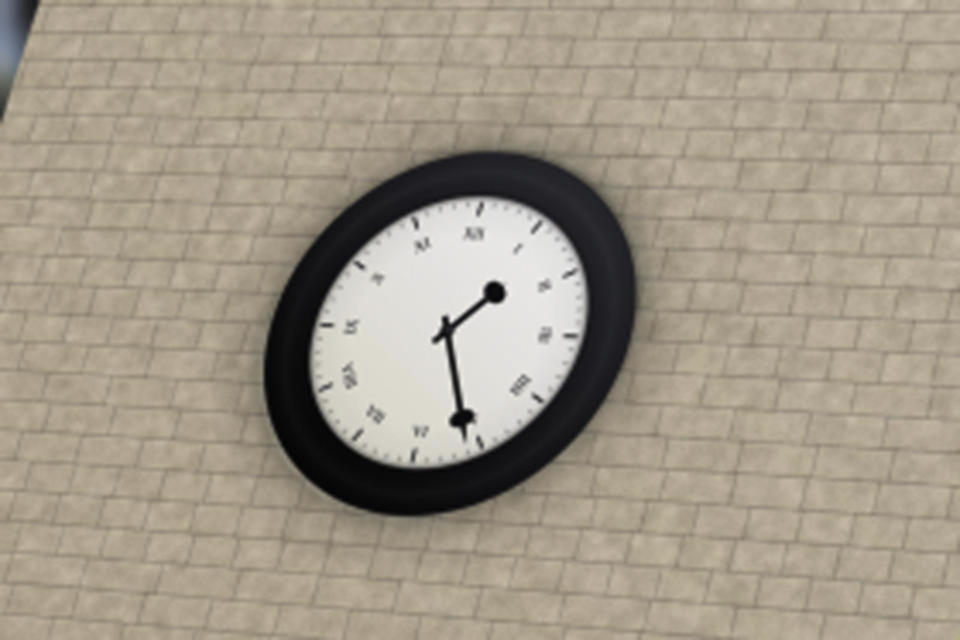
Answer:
h=1 m=26
